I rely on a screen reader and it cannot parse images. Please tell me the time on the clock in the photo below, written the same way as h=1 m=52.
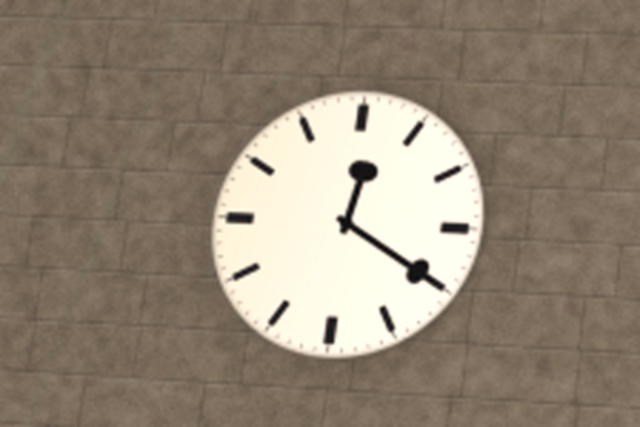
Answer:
h=12 m=20
